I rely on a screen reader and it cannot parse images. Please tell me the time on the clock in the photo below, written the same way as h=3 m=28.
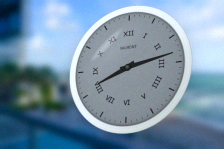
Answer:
h=8 m=13
